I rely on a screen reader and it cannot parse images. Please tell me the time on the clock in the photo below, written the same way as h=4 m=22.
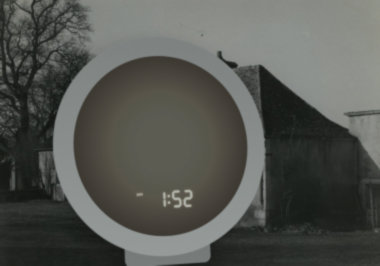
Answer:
h=1 m=52
